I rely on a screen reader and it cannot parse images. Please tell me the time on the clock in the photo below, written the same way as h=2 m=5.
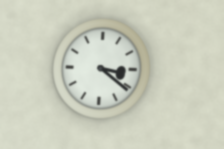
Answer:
h=3 m=21
